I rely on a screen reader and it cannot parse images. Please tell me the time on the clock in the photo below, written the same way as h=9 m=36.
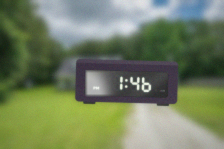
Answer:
h=1 m=46
